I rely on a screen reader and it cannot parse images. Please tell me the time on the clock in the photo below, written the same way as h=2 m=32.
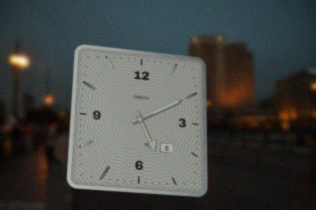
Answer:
h=5 m=10
